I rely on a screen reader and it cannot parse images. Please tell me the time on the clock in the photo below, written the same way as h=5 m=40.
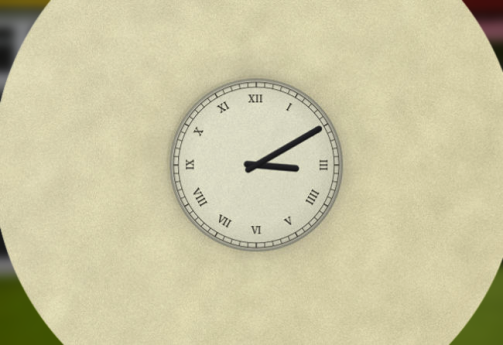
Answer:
h=3 m=10
